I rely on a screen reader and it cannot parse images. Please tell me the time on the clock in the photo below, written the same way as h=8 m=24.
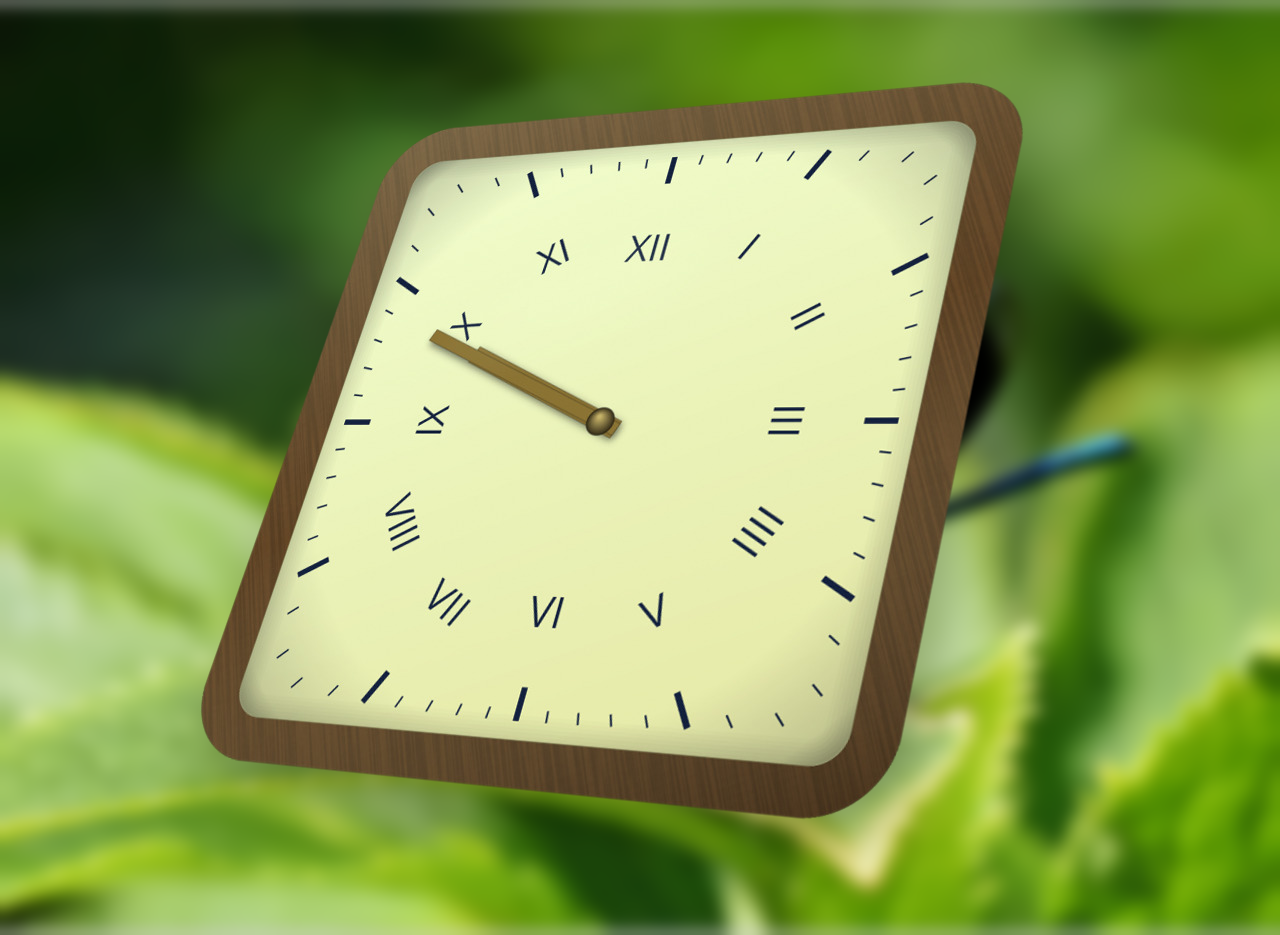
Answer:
h=9 m=49
